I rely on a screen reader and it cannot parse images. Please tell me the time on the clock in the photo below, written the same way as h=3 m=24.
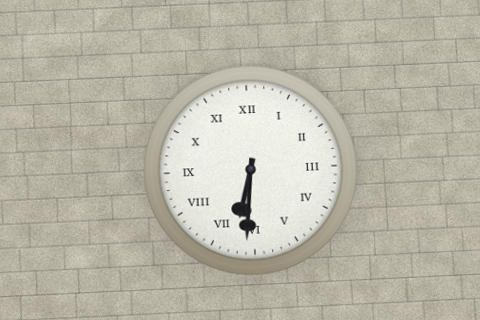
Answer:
h=6 m=31
